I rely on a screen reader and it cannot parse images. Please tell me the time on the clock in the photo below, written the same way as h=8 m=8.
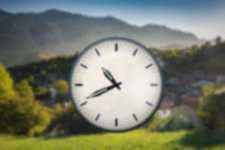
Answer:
h=10 m=41
